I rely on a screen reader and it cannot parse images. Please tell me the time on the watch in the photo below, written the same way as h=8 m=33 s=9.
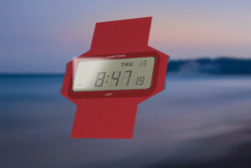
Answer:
h=8 m=47 s=19
